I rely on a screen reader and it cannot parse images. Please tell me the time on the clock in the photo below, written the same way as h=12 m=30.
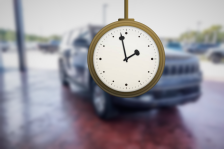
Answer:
h=1 m=58
